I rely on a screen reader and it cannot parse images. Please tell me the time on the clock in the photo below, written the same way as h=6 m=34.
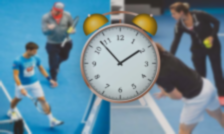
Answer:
h=1 m=53
